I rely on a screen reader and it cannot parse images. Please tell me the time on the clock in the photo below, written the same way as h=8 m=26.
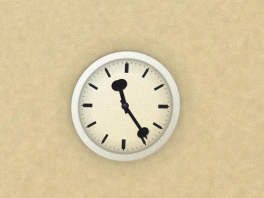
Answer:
h=11 m=24
